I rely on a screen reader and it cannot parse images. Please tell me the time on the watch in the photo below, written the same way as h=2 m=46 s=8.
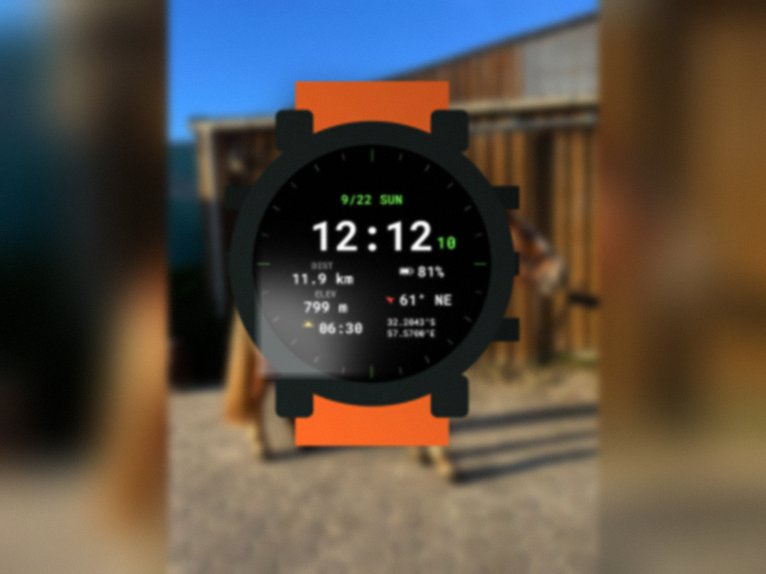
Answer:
h=12 m=12 s=10
